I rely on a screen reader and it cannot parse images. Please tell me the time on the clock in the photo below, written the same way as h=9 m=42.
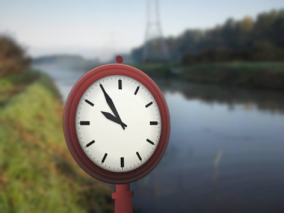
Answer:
h=9 m=55
